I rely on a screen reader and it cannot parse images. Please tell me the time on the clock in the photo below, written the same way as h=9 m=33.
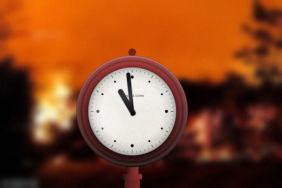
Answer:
h=10 m=59
